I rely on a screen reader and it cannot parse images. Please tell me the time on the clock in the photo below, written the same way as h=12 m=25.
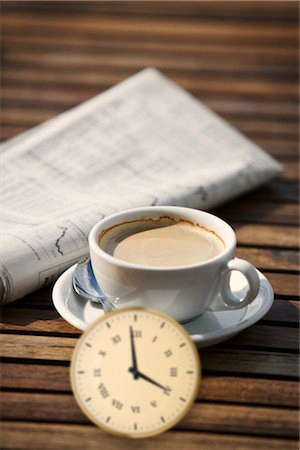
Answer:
h=3 m=59
